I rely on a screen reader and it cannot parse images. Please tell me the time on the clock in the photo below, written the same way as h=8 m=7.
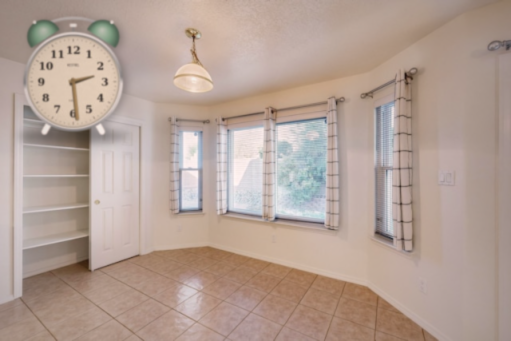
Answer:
h=2 m=29
